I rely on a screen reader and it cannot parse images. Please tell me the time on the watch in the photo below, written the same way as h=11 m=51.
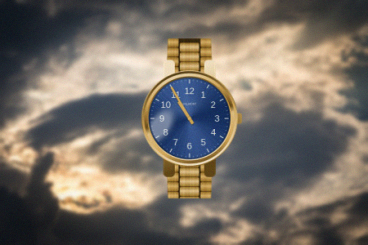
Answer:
h=10 m=55
